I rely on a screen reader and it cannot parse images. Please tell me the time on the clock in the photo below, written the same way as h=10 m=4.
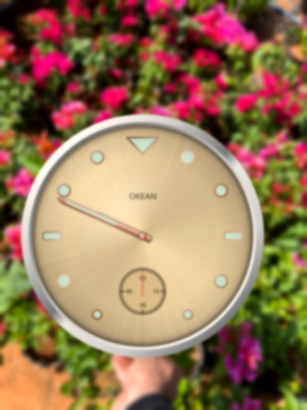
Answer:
h=9 m=49
